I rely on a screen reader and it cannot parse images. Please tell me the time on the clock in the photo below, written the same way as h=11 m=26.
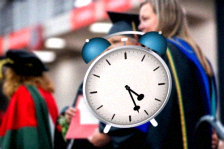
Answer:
h=4 m=27
